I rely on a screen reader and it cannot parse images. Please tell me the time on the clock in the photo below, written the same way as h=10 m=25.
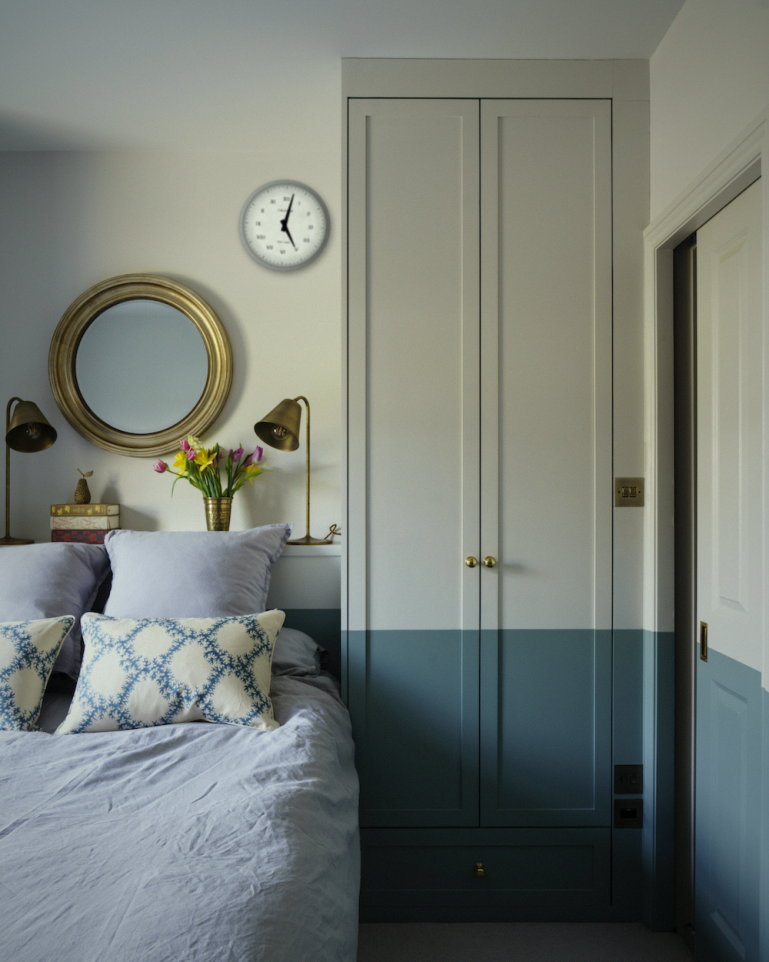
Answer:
h=5 m=2
